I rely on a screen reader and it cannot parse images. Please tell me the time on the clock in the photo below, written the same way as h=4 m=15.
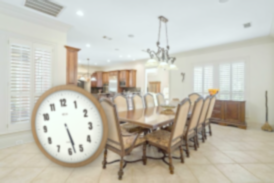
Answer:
h=5 m=28
